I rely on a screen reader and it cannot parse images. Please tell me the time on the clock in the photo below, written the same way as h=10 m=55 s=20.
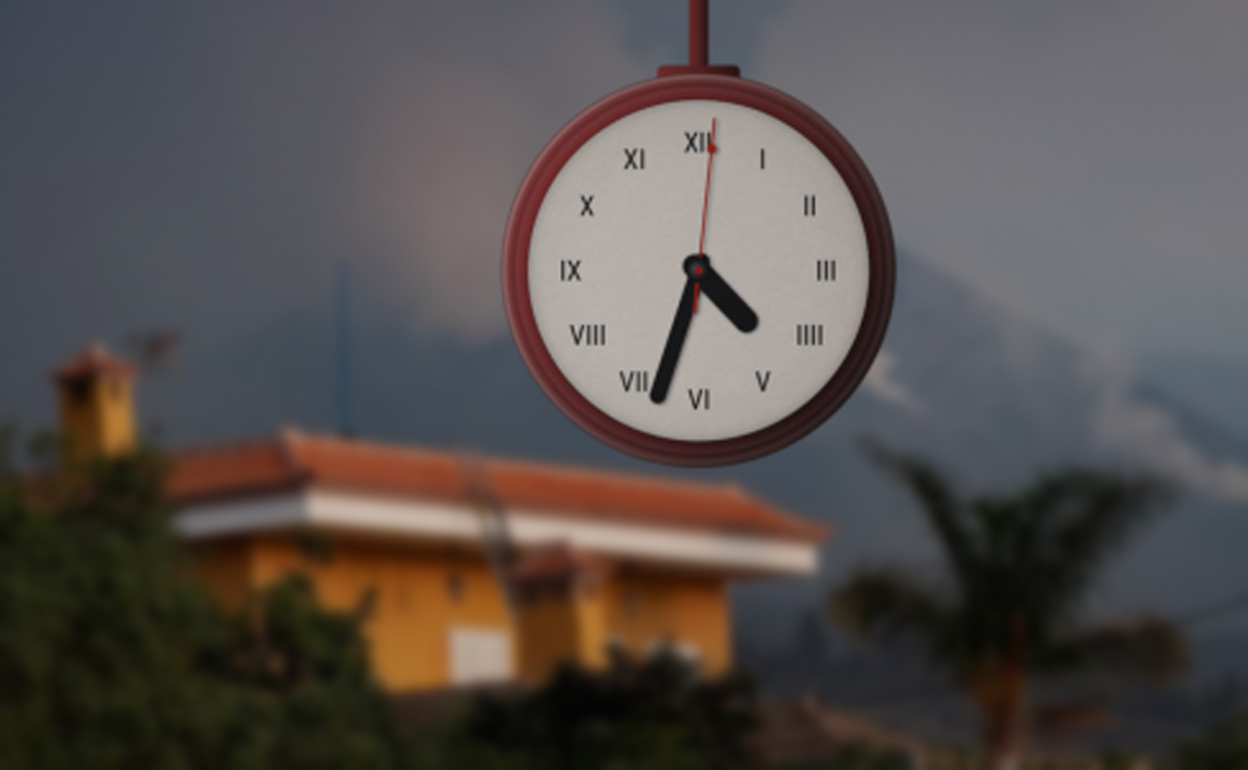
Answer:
h=4 m=33 s=1
